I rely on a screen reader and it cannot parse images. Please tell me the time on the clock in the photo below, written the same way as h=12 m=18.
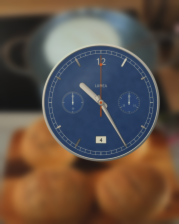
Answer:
h=10 m=25
